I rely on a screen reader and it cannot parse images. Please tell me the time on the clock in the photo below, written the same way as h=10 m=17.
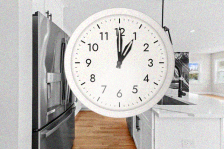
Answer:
h=1 m=0
